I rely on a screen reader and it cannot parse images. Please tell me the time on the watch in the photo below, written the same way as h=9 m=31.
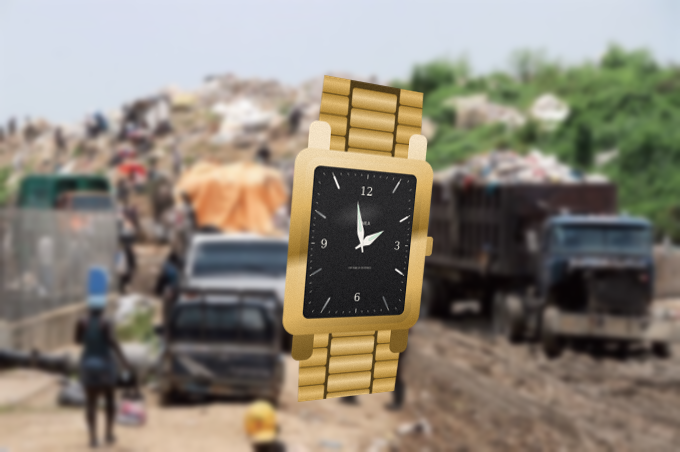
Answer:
h=1 m=58
